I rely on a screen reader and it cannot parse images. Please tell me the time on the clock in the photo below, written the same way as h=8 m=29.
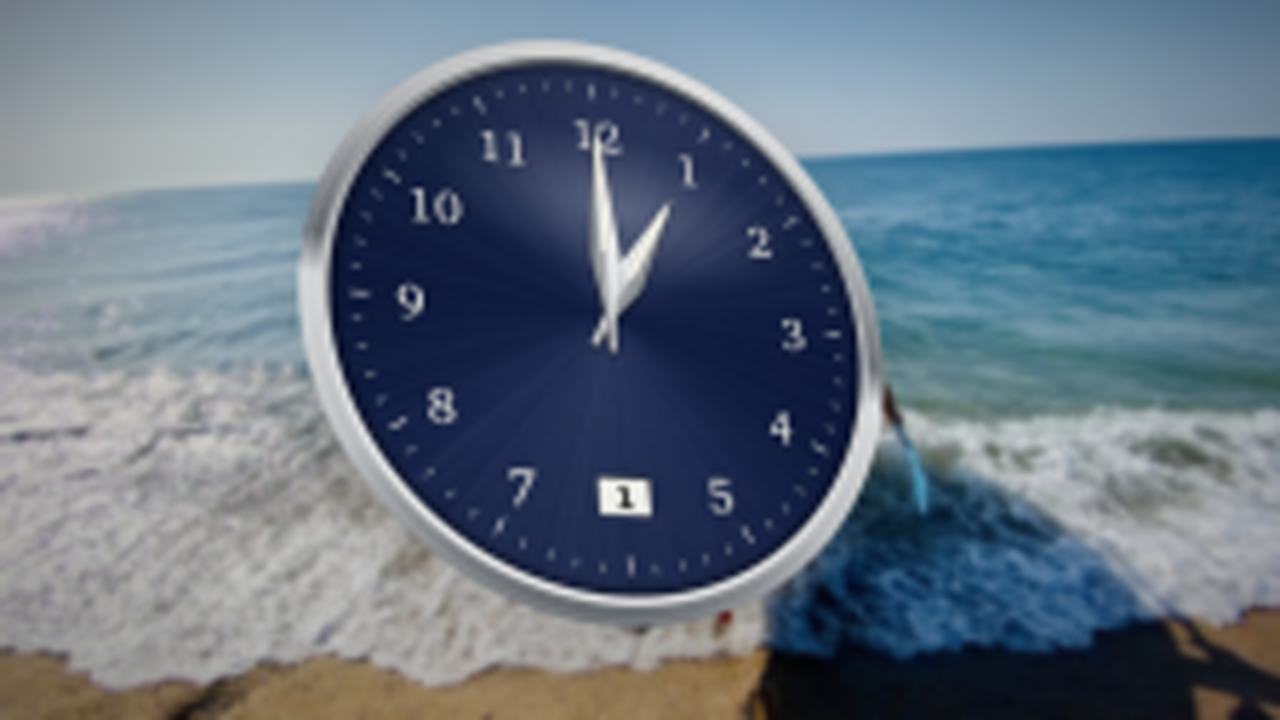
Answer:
h=1 m=0
